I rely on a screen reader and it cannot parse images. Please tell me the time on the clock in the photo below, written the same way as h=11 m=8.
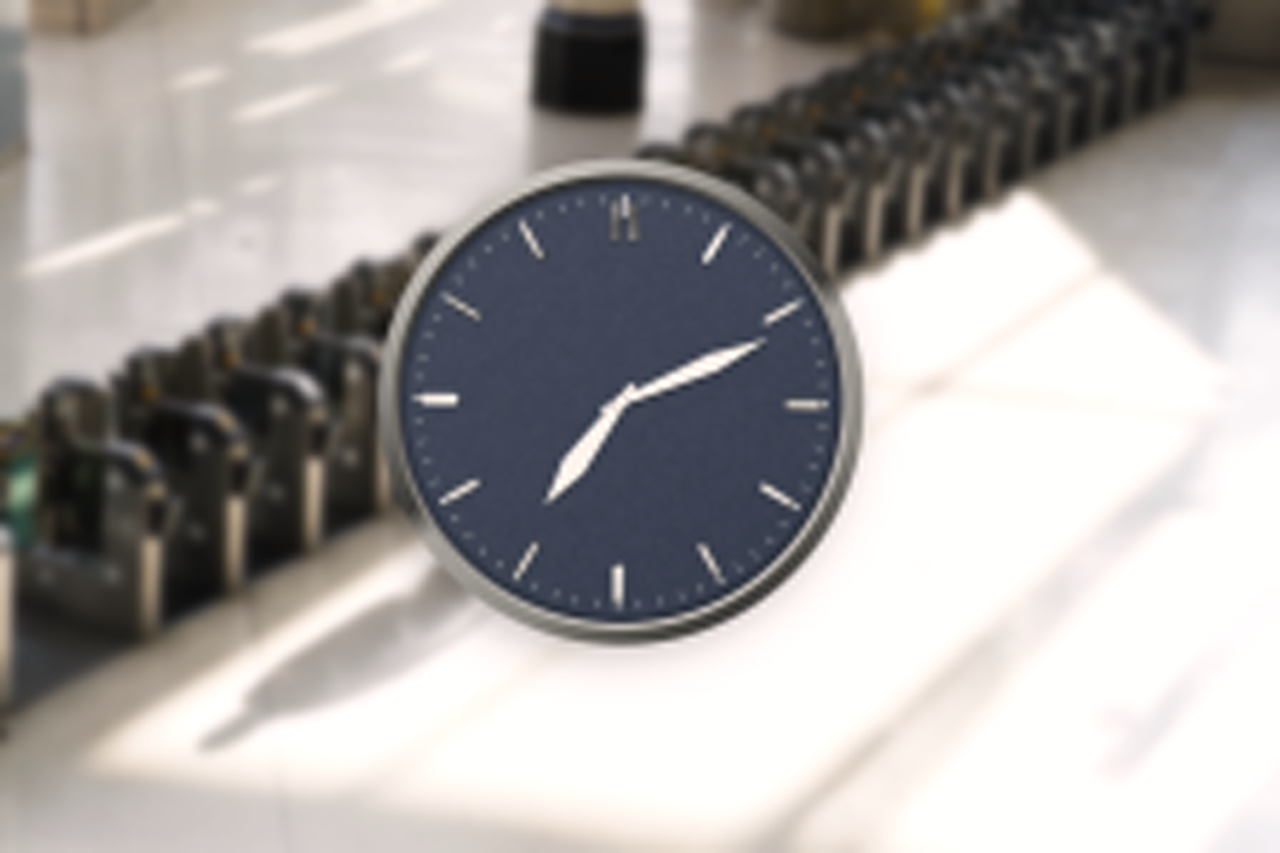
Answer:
h=7 m=11
